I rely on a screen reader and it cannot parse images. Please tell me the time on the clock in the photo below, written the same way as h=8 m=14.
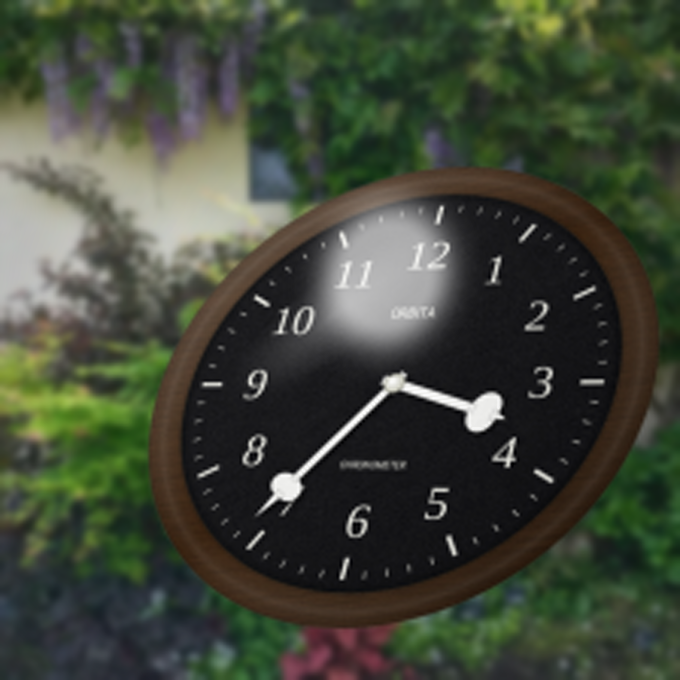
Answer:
h=3 m=36
